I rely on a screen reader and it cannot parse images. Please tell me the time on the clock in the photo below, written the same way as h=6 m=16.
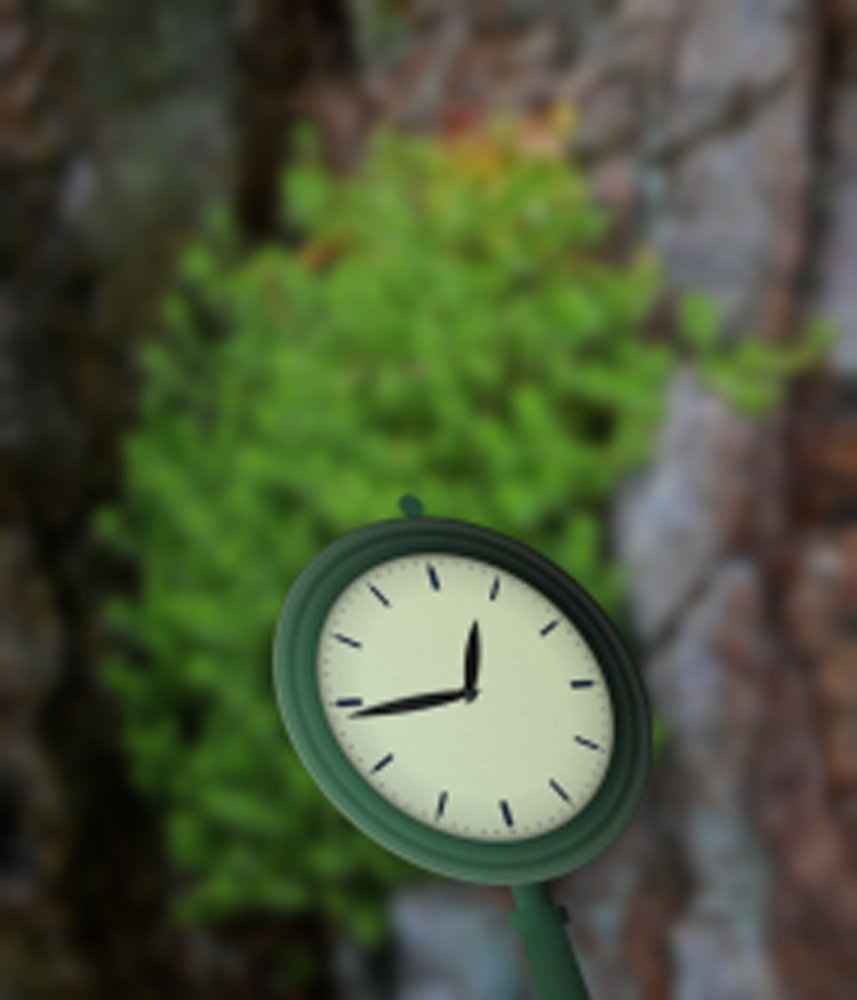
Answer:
h=12 m=44
